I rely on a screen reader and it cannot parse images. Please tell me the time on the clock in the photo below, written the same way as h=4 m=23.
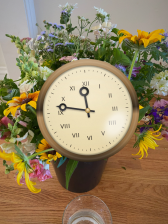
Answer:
h=11 m=47
